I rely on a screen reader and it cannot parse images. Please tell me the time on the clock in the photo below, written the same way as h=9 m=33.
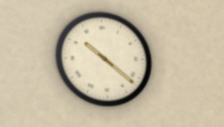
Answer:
h=10 m=22
